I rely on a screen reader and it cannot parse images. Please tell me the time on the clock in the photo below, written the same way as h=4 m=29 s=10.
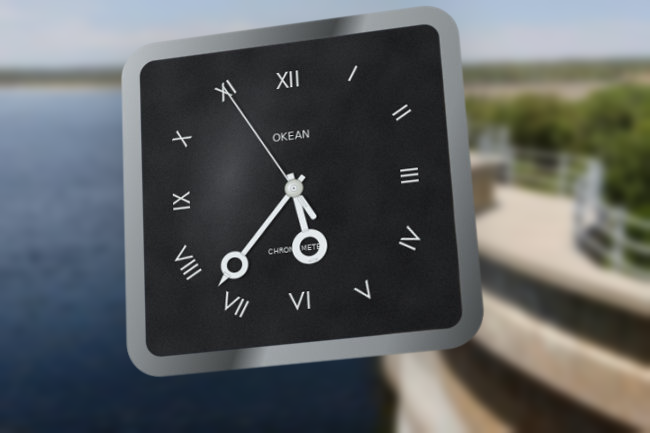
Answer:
h=5 m=36 s=55
